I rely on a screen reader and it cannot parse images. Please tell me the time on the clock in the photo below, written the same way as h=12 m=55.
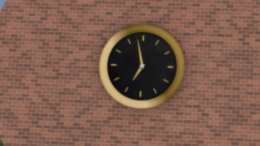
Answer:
h=6 m=58
